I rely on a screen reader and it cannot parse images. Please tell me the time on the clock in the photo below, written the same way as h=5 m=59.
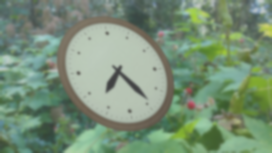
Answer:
h=7 m=24
